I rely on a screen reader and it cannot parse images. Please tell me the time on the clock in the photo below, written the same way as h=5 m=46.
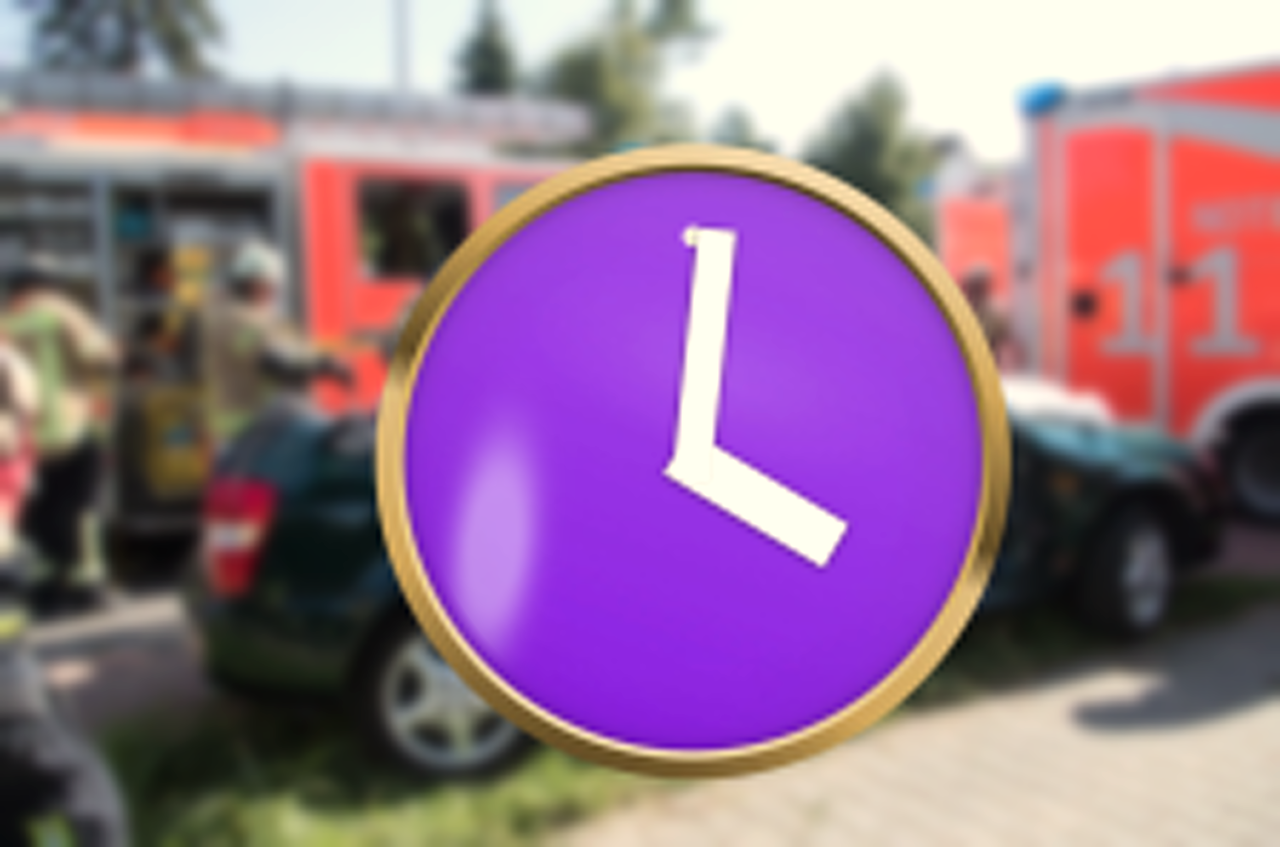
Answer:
h=4 m=1
